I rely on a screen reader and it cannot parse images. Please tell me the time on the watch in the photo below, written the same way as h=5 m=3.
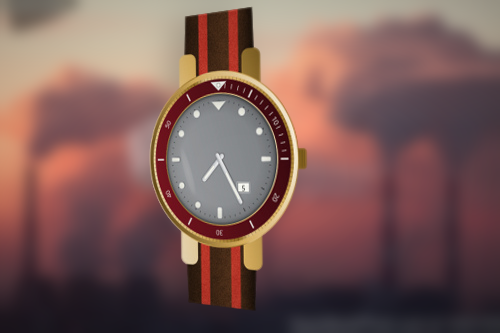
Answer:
h=7 m=25
